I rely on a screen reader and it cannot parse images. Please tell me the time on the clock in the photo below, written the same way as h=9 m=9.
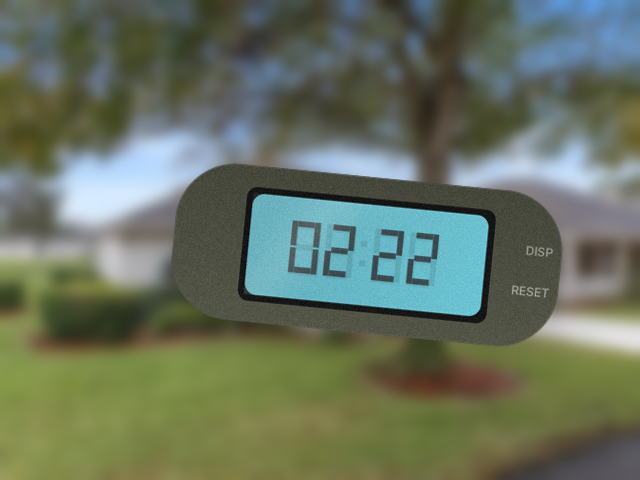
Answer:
h=2 m=22
